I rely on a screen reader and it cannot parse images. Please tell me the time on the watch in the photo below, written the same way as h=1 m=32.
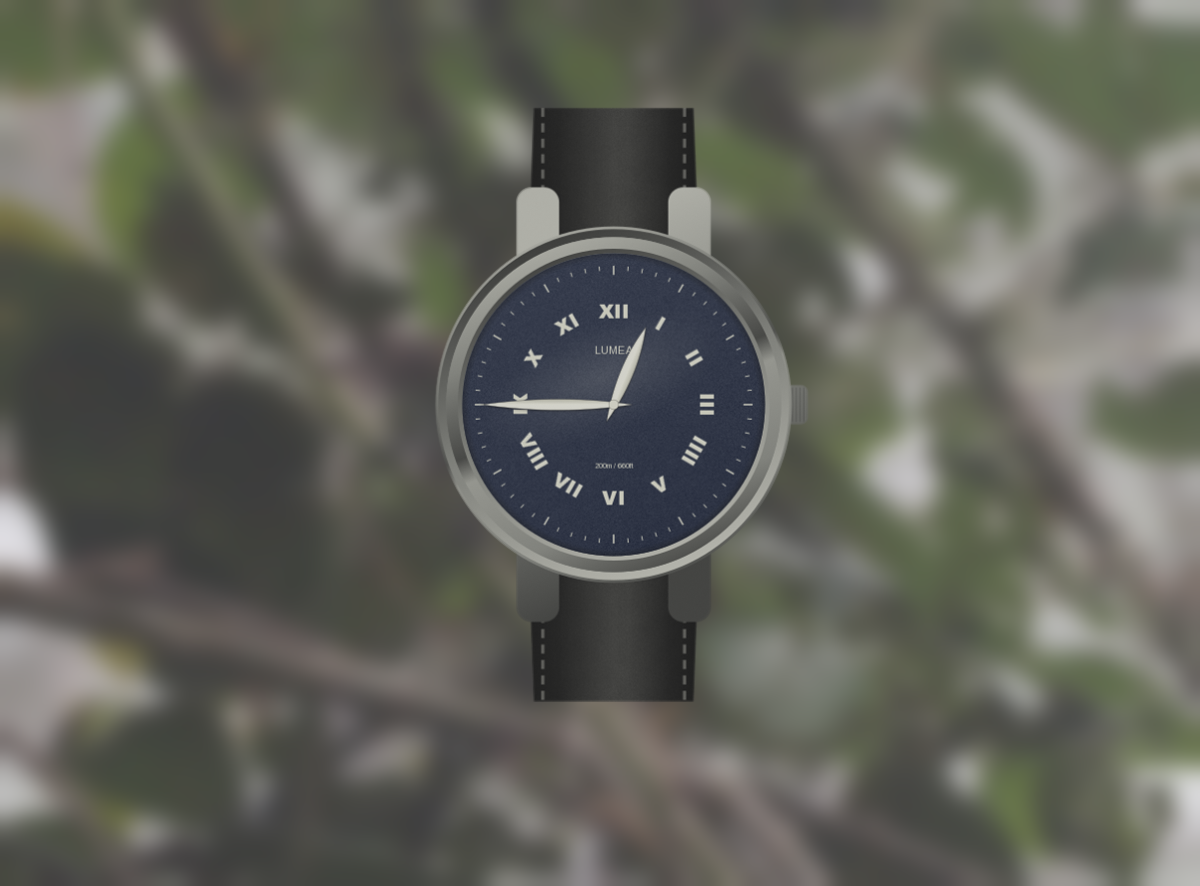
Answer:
h=12 m=45
